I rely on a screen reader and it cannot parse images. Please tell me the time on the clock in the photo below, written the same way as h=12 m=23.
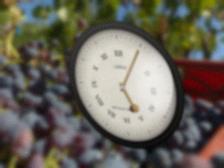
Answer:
h=5 m=5
